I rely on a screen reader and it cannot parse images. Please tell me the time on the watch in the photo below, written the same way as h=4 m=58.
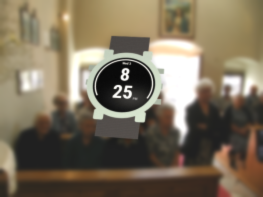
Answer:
h=8 m=25
